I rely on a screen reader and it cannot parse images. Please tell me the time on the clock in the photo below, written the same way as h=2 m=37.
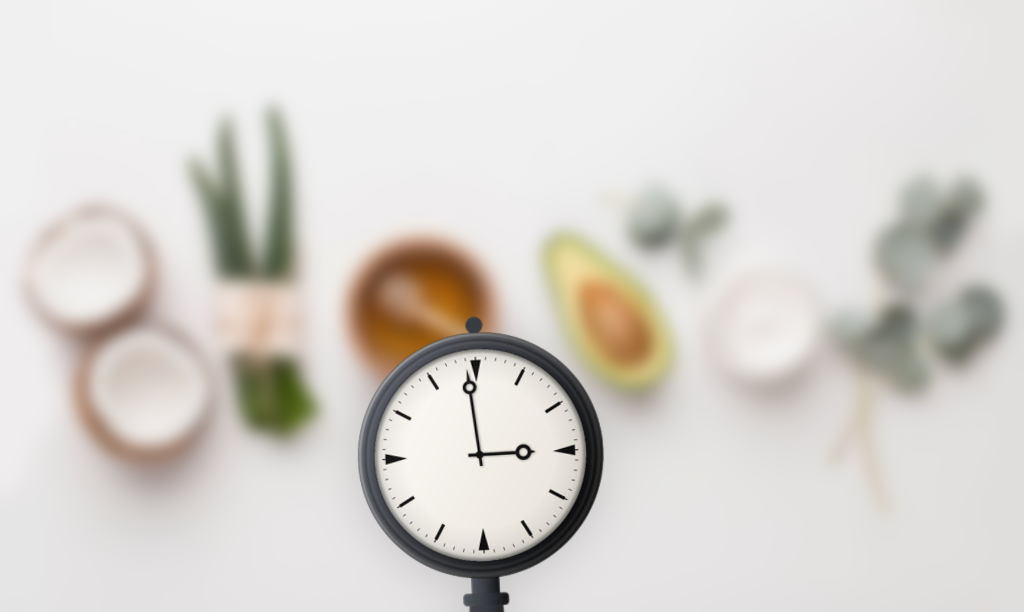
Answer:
h=2 m=59
